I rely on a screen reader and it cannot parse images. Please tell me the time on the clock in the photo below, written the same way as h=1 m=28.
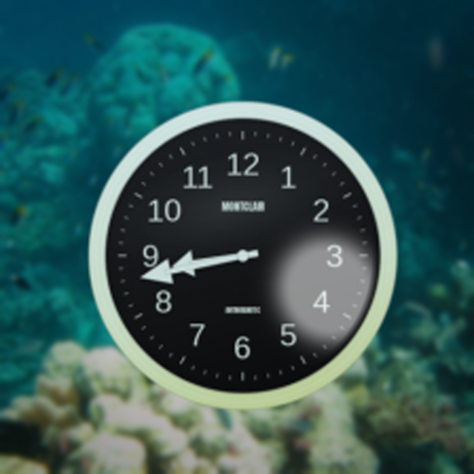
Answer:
h=8 m=43
